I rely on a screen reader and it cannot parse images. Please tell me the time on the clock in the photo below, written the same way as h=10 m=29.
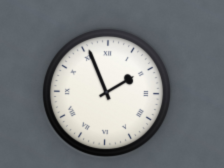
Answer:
h=1 m=56
